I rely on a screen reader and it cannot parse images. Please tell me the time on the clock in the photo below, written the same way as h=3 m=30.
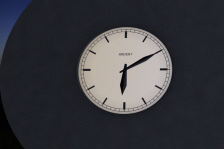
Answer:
h=6 m=10
